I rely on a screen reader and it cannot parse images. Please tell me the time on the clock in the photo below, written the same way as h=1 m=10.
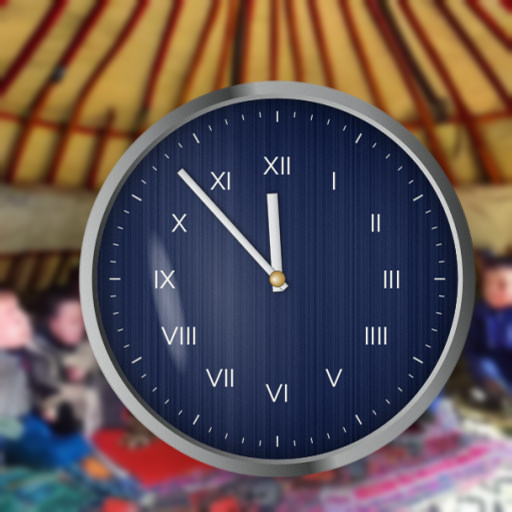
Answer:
h=11 m=53
